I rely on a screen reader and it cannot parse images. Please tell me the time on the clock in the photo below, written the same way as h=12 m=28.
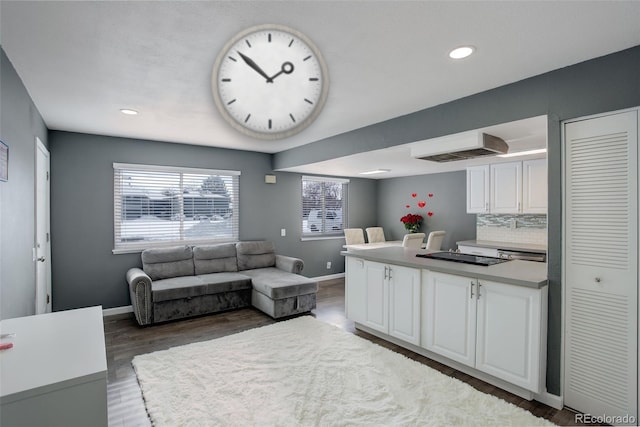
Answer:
h=1 m=52
